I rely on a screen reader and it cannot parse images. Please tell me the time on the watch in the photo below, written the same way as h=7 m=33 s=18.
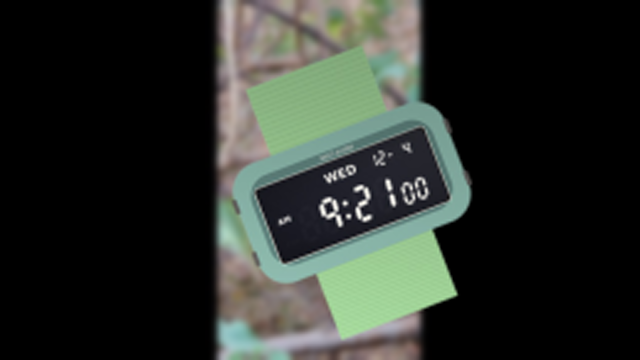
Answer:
h=9 m=21 s=0
